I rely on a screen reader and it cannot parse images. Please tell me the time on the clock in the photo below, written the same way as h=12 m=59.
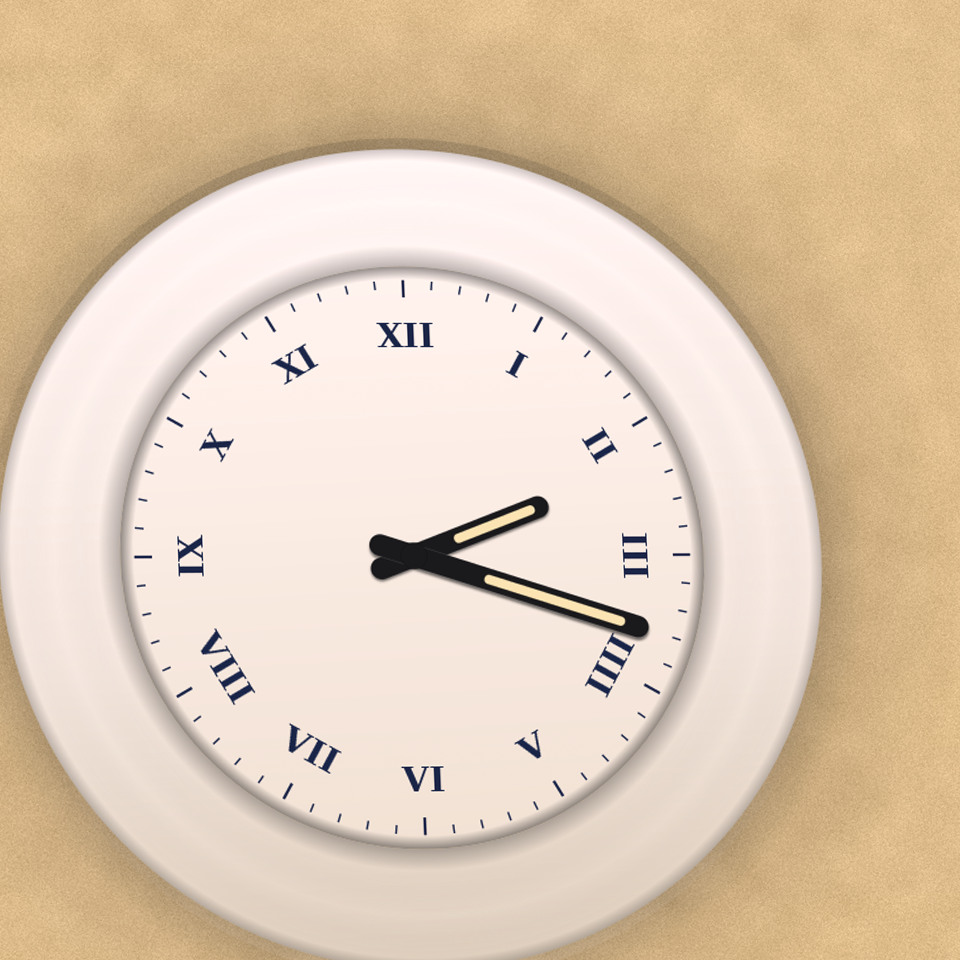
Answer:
h=2 m=18
